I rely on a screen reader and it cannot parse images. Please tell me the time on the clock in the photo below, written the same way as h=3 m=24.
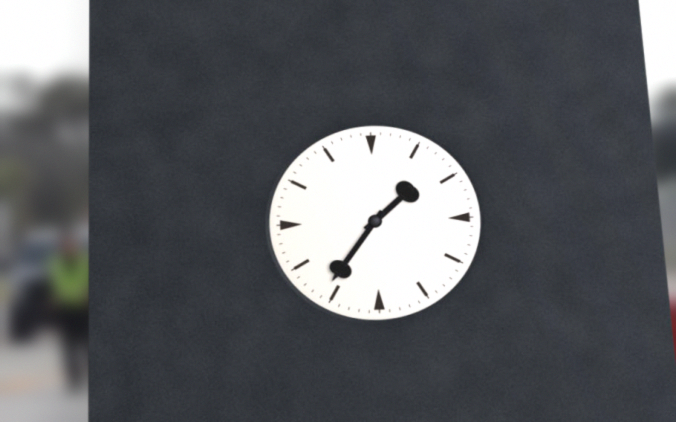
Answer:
h=1 m=36
